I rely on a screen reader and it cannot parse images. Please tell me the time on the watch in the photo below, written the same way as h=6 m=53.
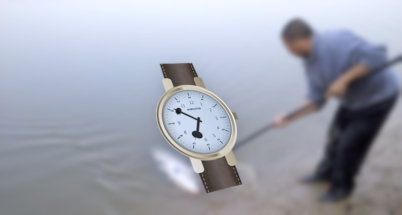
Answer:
h=6 m=51
